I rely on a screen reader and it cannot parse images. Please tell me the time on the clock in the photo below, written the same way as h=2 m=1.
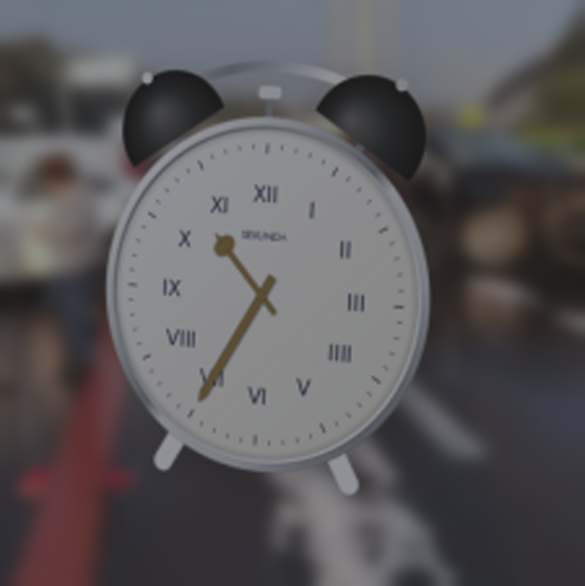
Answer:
h=10 m=35
